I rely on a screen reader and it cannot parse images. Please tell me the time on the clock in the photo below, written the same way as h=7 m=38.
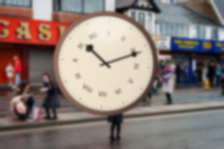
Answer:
h=11 m=16
